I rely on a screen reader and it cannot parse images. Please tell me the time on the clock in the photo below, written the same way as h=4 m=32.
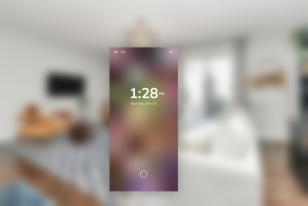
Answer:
h=1 m=28
